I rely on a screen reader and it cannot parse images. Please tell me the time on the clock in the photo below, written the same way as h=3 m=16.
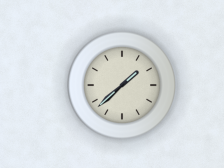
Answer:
h=1 m=38
